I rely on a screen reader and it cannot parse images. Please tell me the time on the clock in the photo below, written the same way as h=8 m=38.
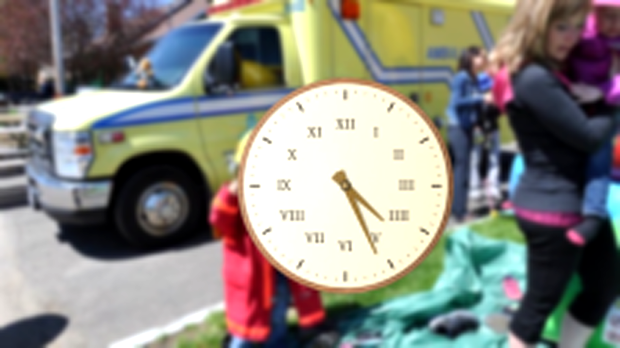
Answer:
h=4 m=26
